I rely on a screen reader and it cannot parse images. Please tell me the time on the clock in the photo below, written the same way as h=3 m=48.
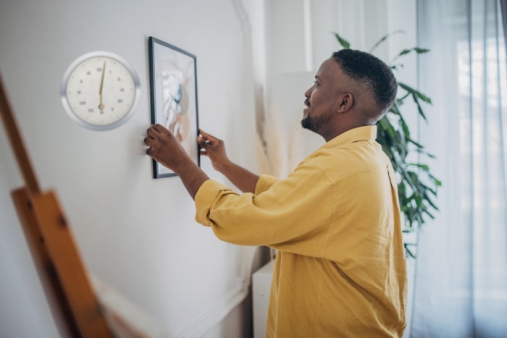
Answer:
h=6 m=2
